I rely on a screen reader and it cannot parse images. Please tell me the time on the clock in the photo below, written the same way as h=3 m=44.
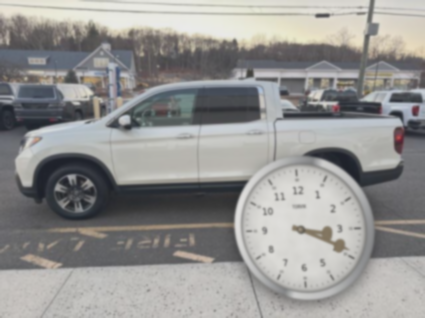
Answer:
h=3 m=19
